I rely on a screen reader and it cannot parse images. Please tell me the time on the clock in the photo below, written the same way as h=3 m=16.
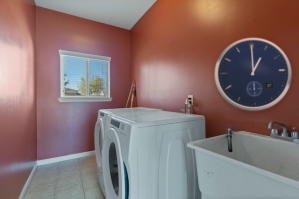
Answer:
h=1 m=0
